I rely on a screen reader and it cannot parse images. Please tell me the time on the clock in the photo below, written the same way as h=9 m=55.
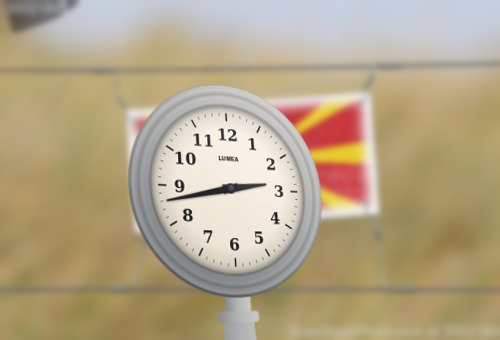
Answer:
h=2 m=43
